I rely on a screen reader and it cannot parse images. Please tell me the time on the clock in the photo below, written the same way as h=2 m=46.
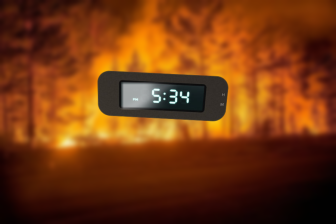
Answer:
h=5 m=34
